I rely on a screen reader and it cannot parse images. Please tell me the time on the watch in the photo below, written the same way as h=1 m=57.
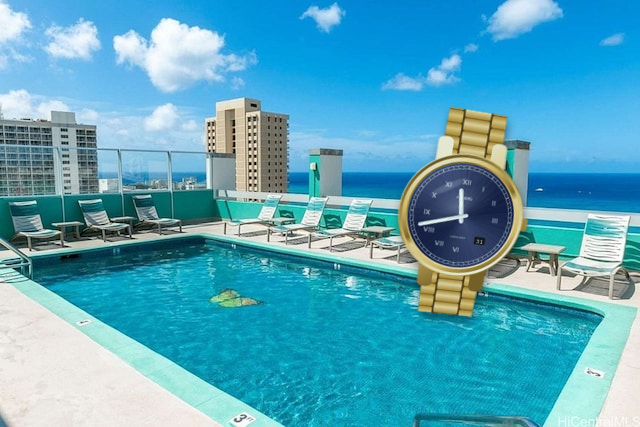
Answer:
h=11 m=42
